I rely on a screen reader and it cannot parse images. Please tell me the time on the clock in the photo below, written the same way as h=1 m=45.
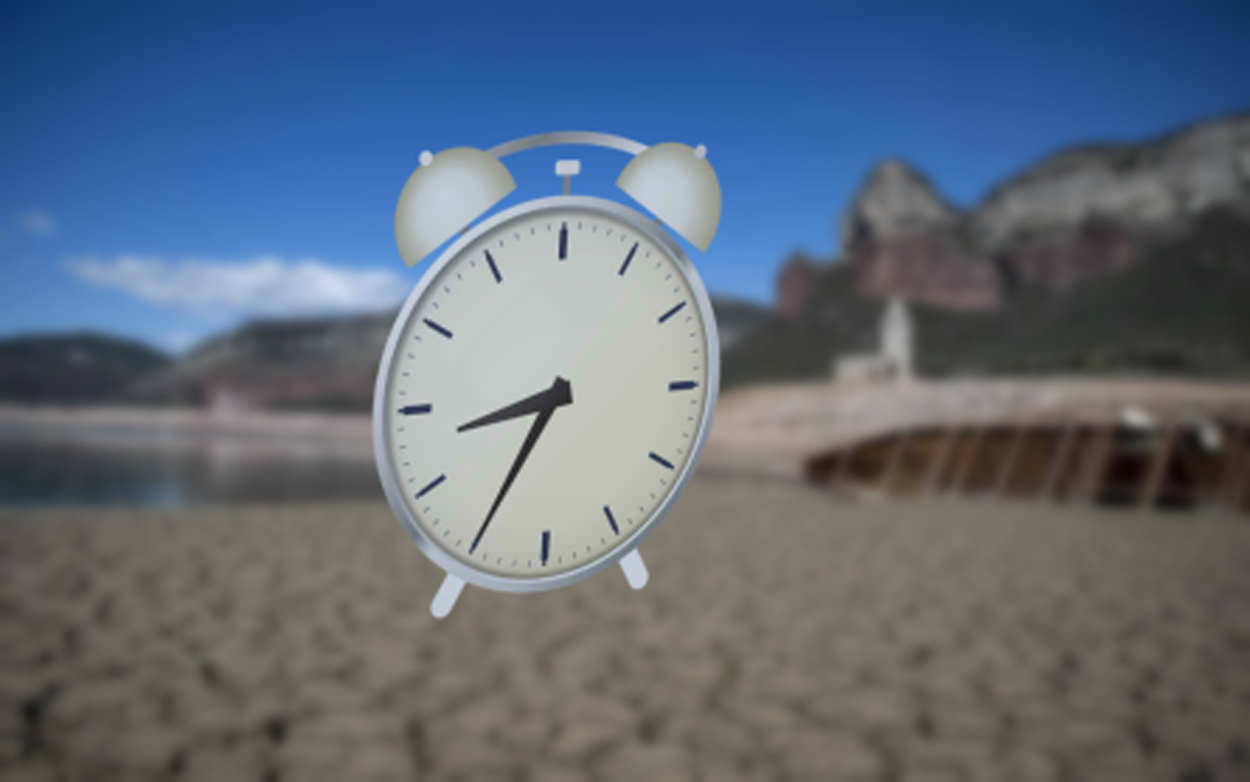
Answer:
h=8 m=35
